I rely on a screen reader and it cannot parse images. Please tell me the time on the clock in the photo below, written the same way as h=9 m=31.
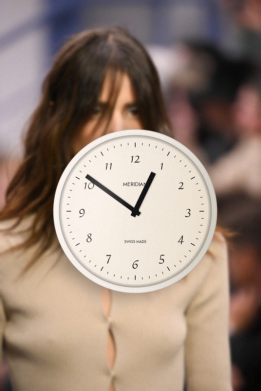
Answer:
h=12 m=51
